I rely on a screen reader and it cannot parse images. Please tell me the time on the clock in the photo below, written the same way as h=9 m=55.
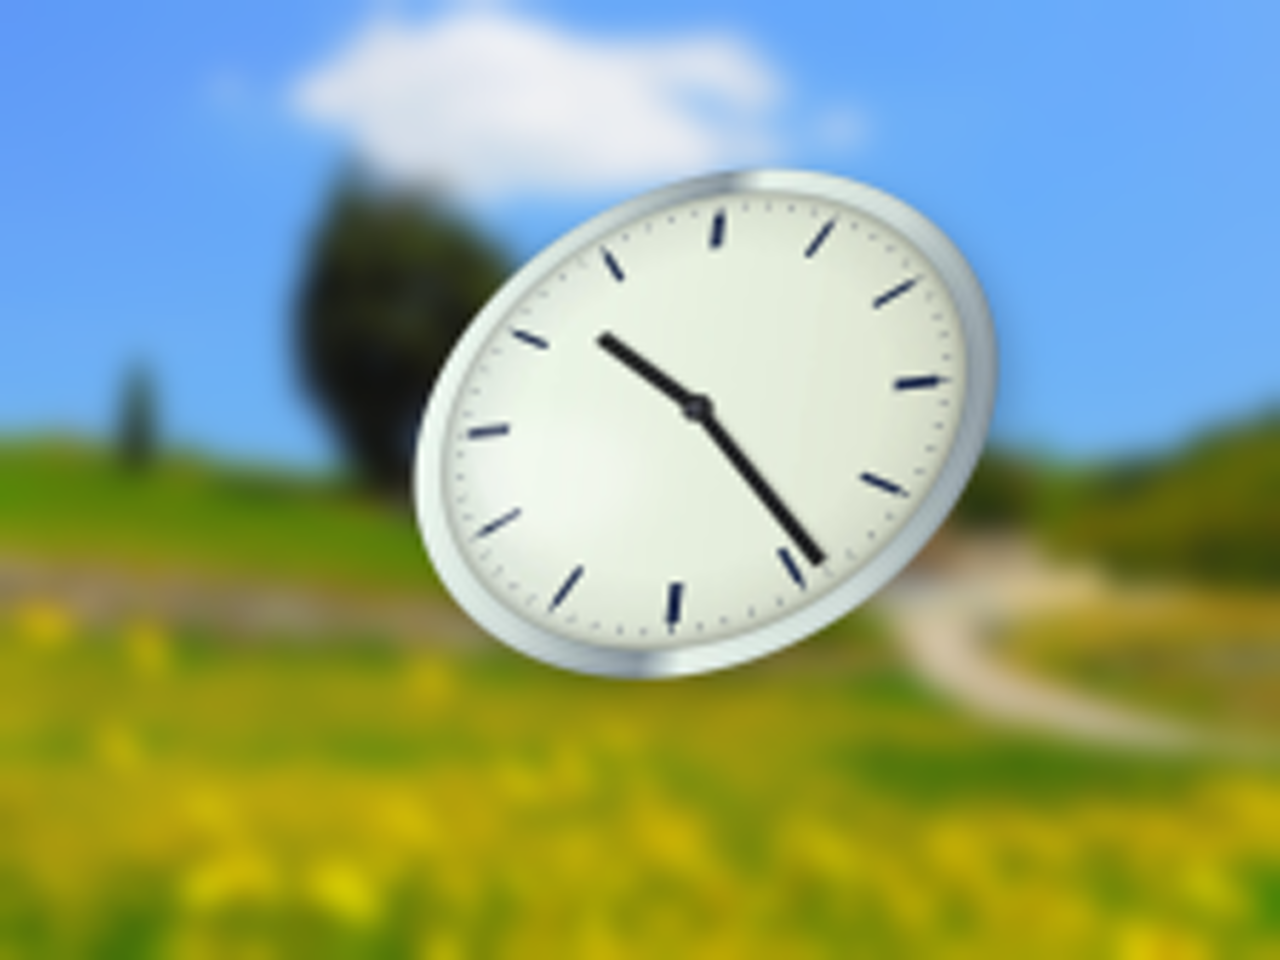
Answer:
h=10 m=24
